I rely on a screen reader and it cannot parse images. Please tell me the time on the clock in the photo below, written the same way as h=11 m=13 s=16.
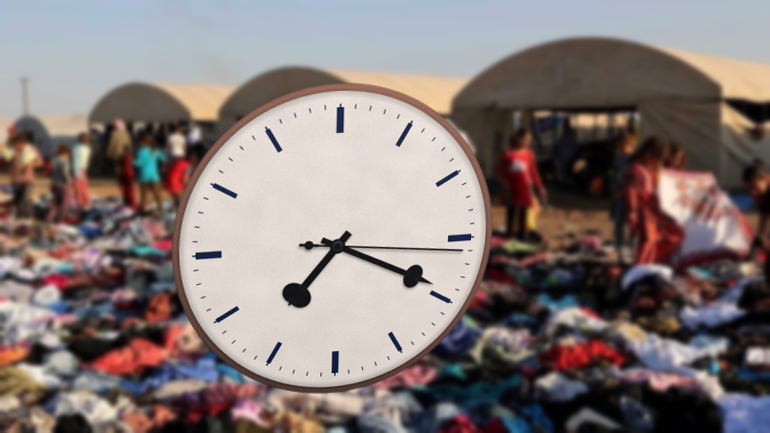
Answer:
h=7 m=19 s=16
